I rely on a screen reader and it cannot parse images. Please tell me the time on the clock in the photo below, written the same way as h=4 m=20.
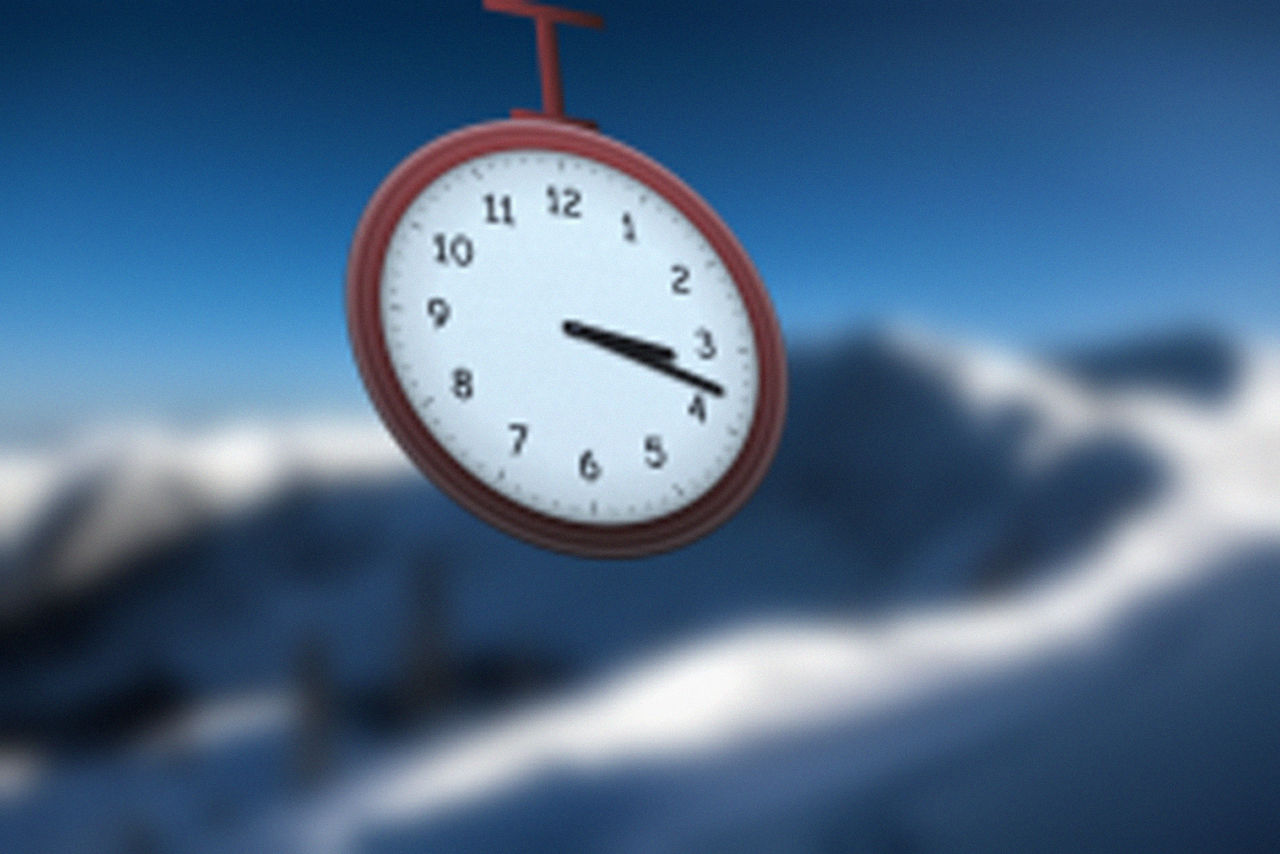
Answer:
h=3 m=18
